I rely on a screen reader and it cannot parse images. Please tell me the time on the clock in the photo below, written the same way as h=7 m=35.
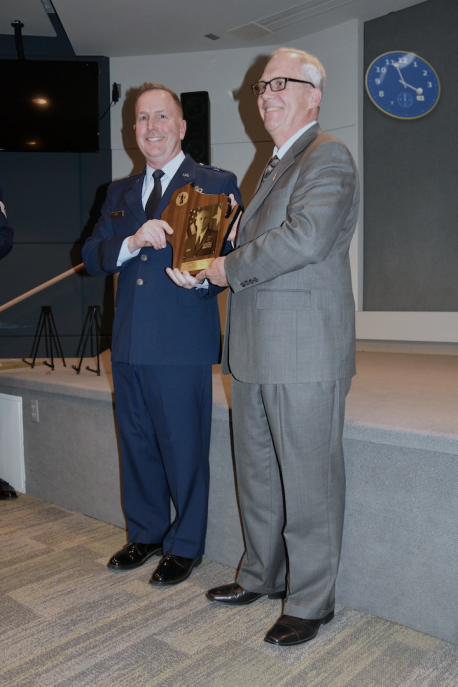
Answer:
h=3 m=57
